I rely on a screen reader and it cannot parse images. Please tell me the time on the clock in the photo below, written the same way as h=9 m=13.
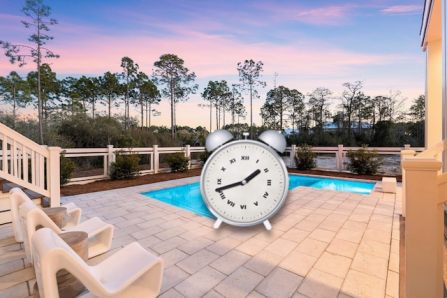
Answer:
h=1 m=42
